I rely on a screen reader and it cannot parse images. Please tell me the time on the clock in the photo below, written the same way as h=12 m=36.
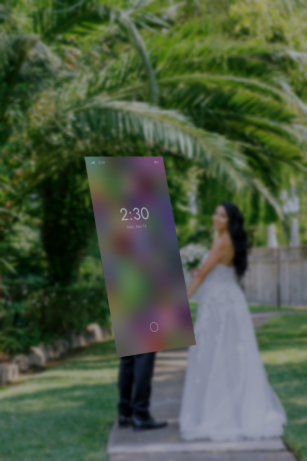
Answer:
h=2 m=30
